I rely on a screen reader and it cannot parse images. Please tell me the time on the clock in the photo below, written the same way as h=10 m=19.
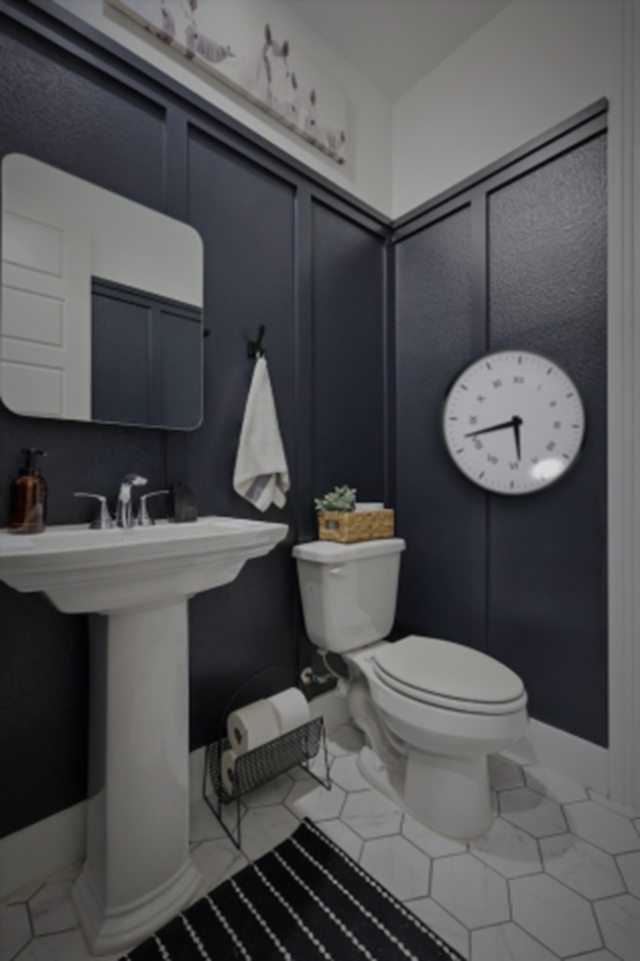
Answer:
h=5 m=42
